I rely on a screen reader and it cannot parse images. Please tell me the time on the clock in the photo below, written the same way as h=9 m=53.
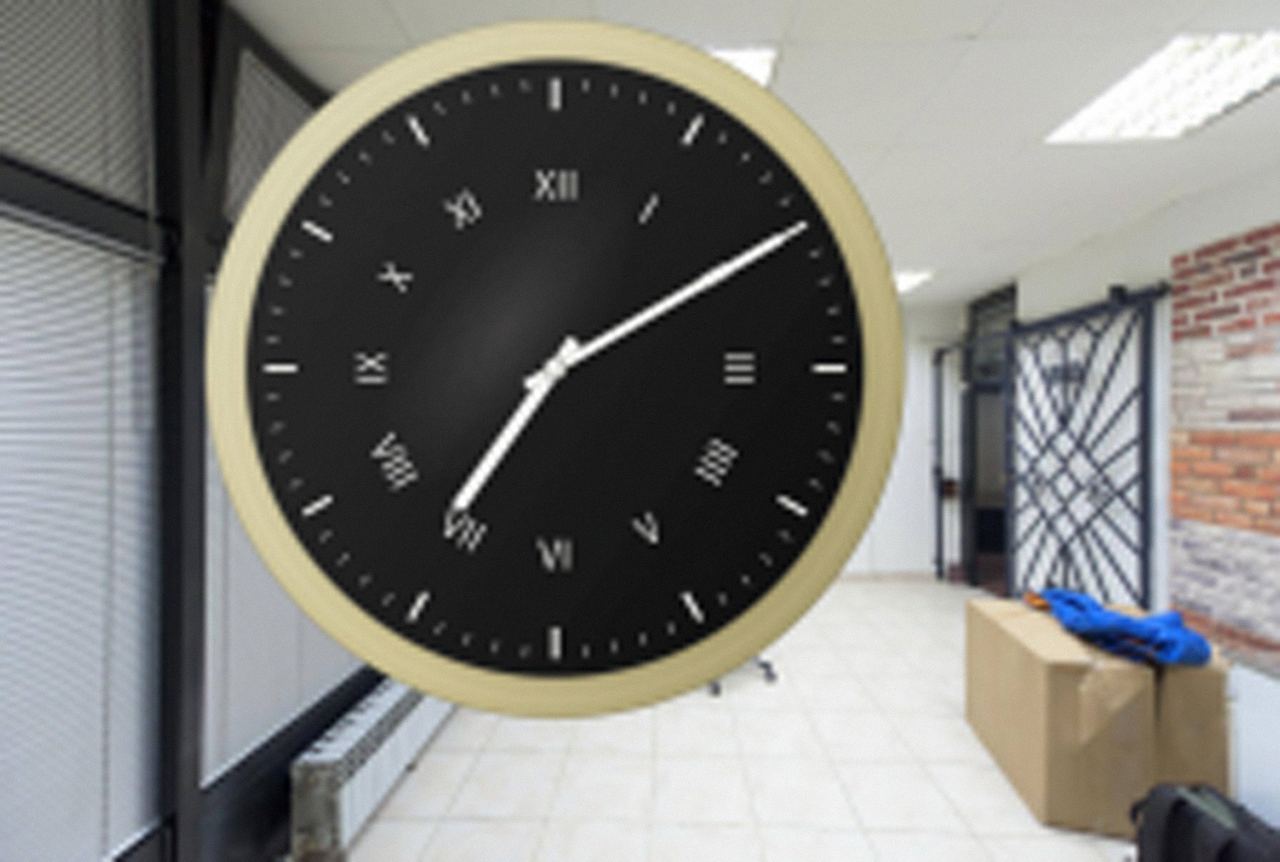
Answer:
h=7 m=10
